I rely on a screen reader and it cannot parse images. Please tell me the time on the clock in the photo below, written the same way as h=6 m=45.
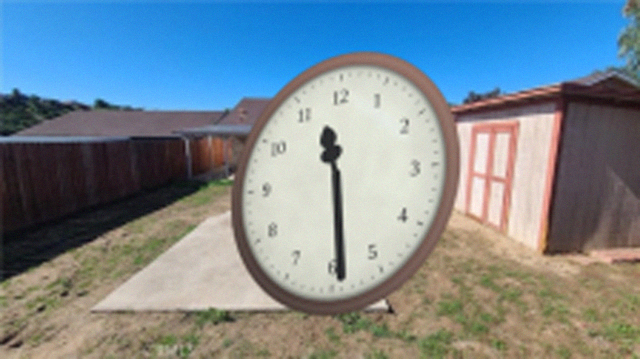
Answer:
h=11 m=29
